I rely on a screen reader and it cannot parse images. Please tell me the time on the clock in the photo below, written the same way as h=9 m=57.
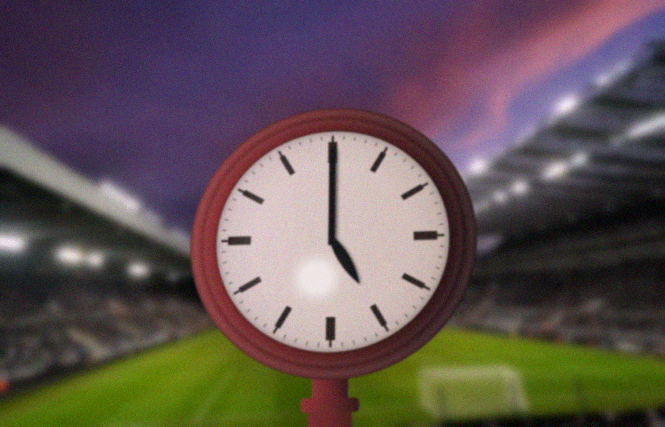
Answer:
h=5 m=0
